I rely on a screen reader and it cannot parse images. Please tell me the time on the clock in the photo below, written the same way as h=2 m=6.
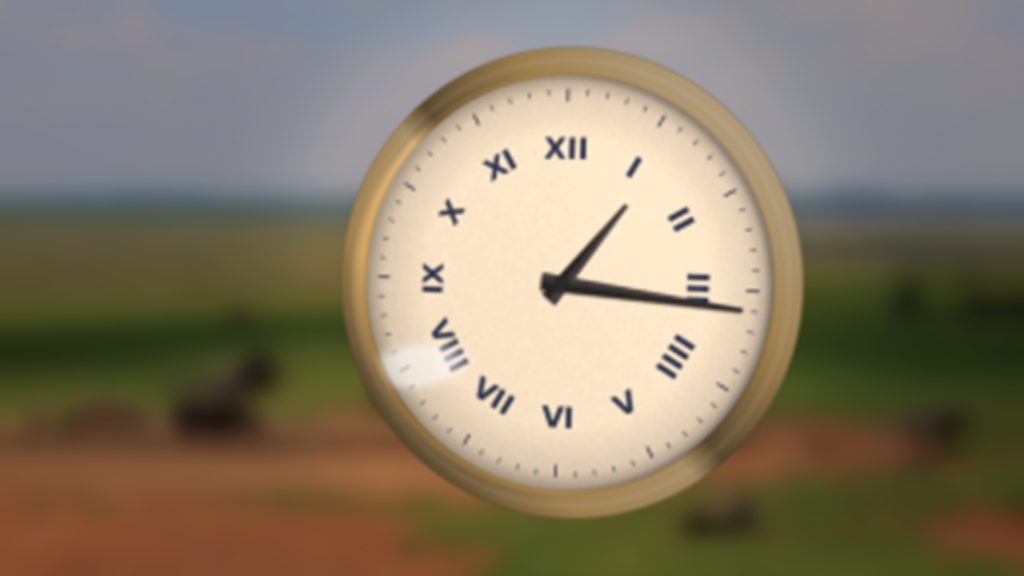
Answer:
h=1 m=16
